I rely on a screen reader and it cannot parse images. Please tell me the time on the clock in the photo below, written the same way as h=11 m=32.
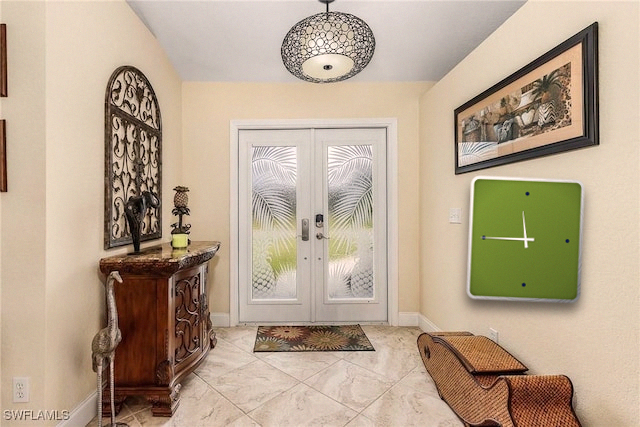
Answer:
h=11 m=45
